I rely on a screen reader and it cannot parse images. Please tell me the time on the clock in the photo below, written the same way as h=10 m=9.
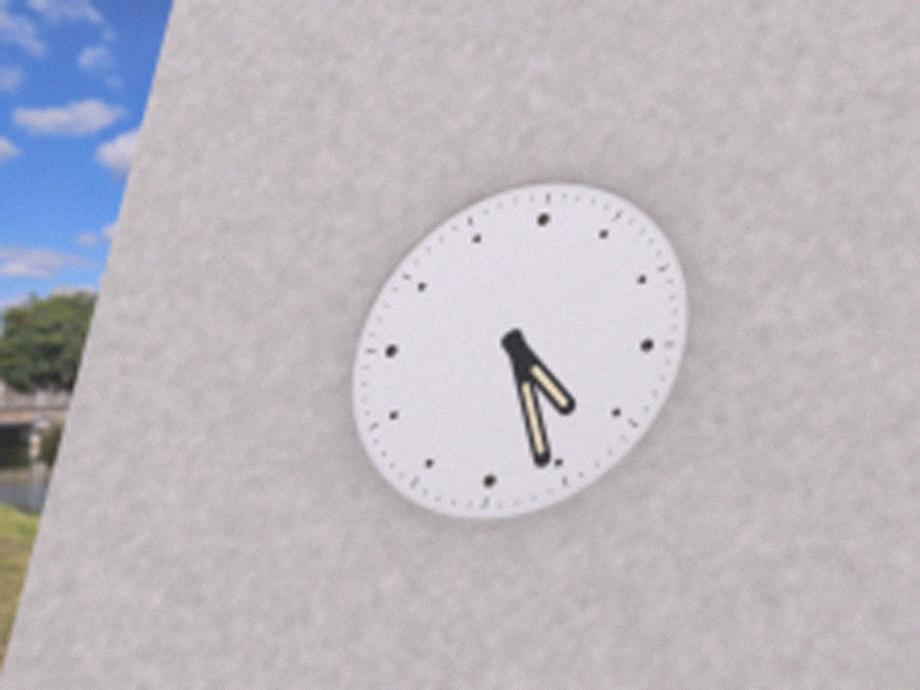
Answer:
h=4 m=26
